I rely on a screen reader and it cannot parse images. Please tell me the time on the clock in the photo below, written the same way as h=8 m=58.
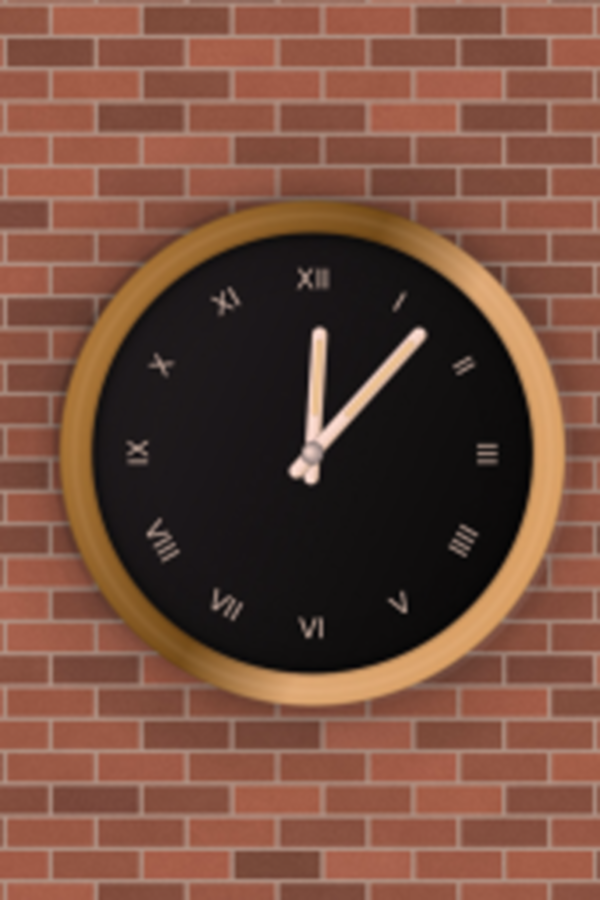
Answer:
h=12 m=7
